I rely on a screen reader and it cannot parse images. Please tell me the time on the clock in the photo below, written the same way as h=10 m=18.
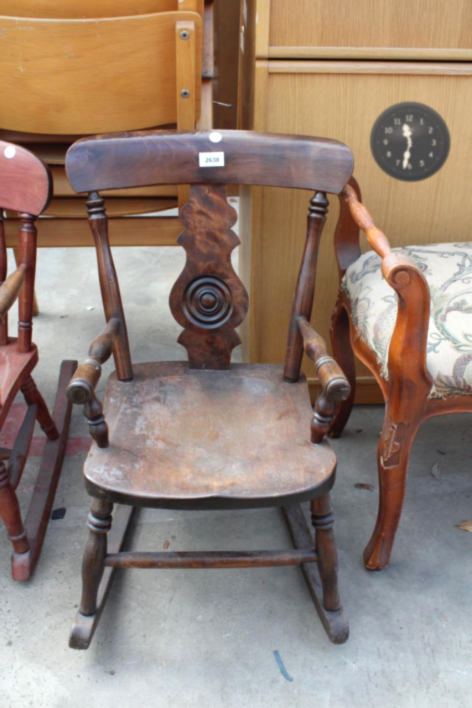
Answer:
h=11 m=32
